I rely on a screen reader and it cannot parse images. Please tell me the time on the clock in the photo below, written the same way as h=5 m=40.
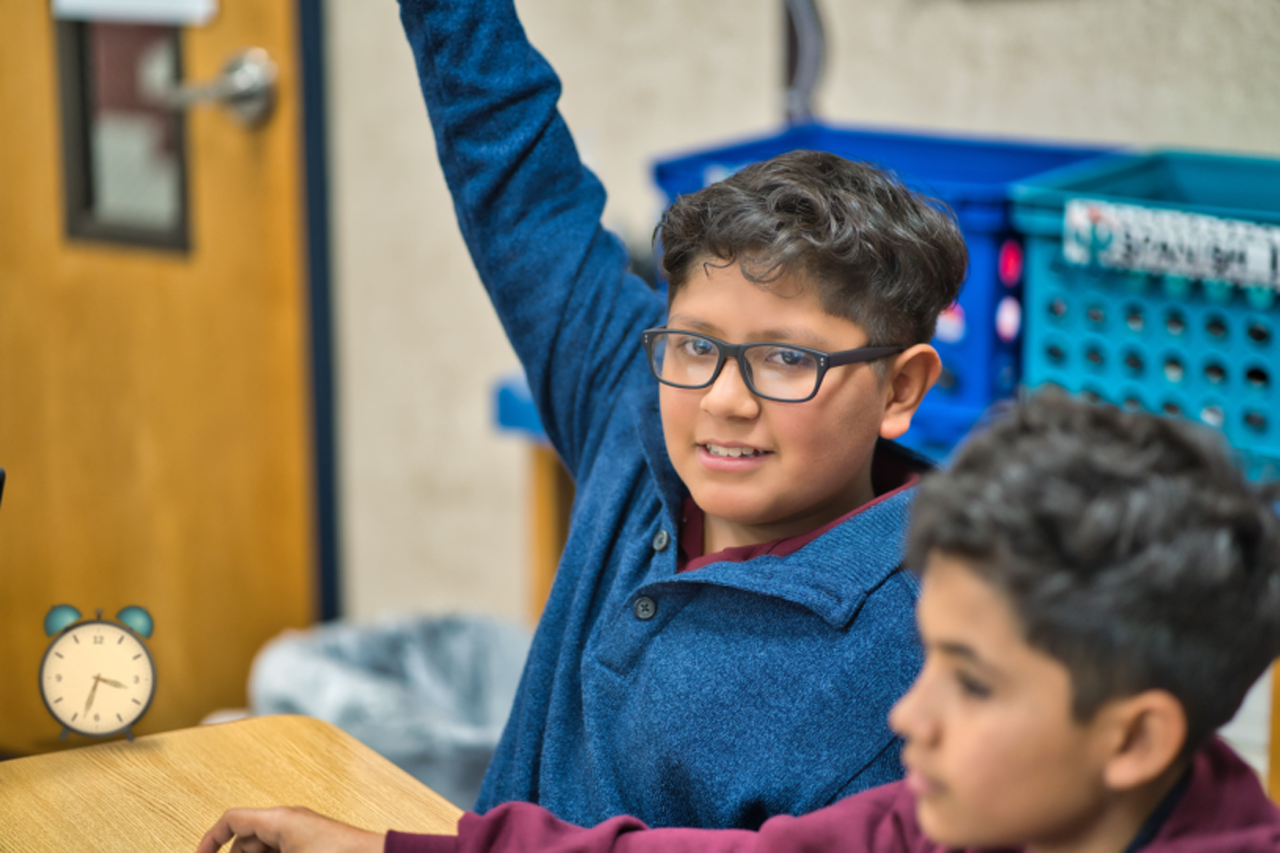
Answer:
h=3 m=33
